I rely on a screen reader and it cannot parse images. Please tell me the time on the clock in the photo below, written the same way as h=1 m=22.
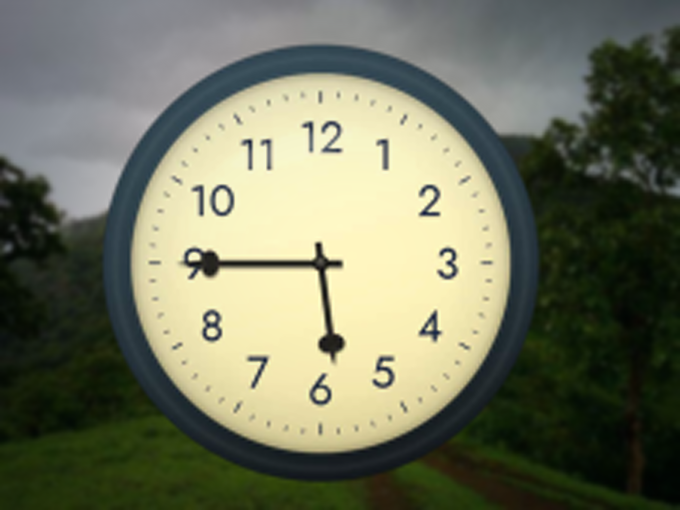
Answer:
h=5 m=45
